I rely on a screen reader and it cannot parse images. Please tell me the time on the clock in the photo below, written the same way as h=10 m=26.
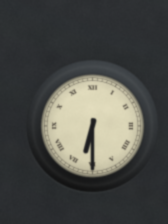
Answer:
h=6 m=30
